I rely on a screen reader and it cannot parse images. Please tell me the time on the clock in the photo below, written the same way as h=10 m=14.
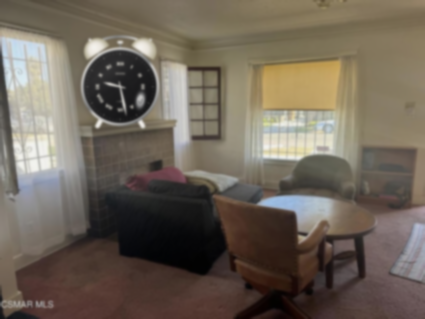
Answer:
h=9 m=28
